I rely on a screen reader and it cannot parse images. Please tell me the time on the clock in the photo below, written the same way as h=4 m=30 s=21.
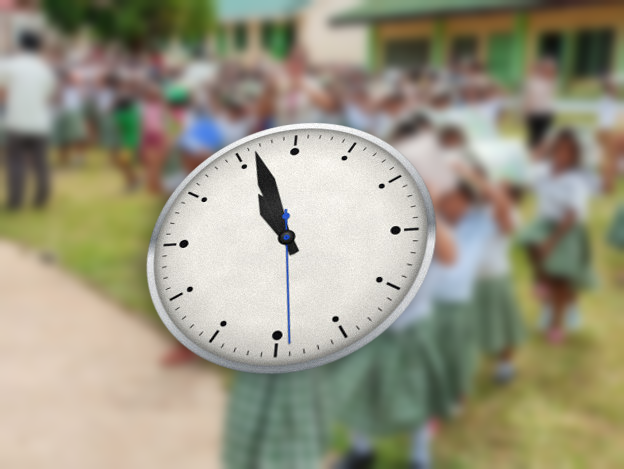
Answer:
h=10 m=56 s=29
